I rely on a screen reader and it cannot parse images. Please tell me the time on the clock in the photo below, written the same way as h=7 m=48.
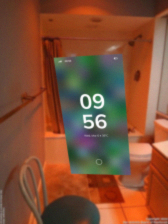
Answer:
h=9 m=56
